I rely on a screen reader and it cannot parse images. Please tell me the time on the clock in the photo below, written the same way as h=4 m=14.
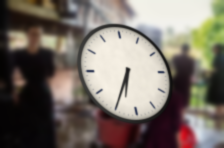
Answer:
h=6 m=35
